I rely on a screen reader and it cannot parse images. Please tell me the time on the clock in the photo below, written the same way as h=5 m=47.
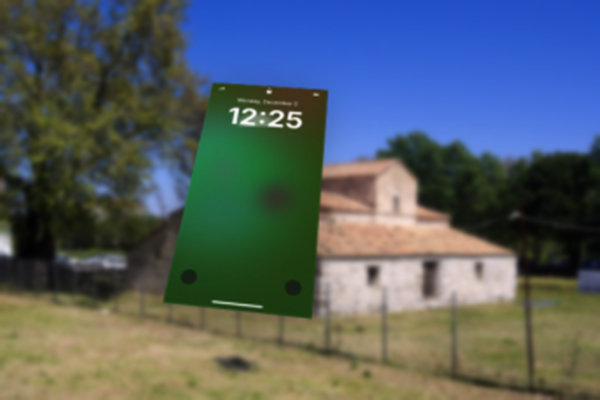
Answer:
h=12 m=25
